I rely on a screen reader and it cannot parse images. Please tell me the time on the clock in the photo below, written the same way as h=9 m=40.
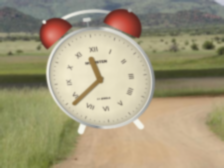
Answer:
h=11 m=39
